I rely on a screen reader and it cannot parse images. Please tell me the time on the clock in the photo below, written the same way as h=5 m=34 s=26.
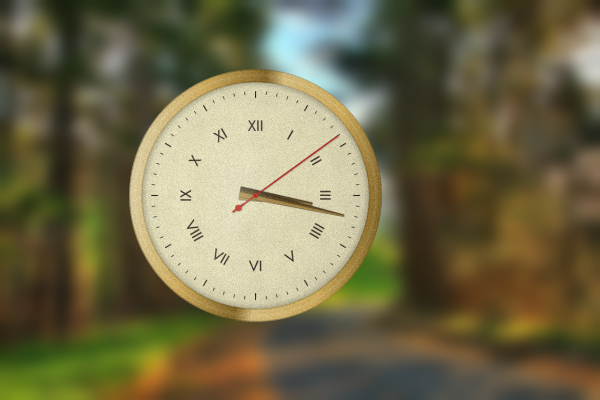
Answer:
h=3 m=17 s=9
